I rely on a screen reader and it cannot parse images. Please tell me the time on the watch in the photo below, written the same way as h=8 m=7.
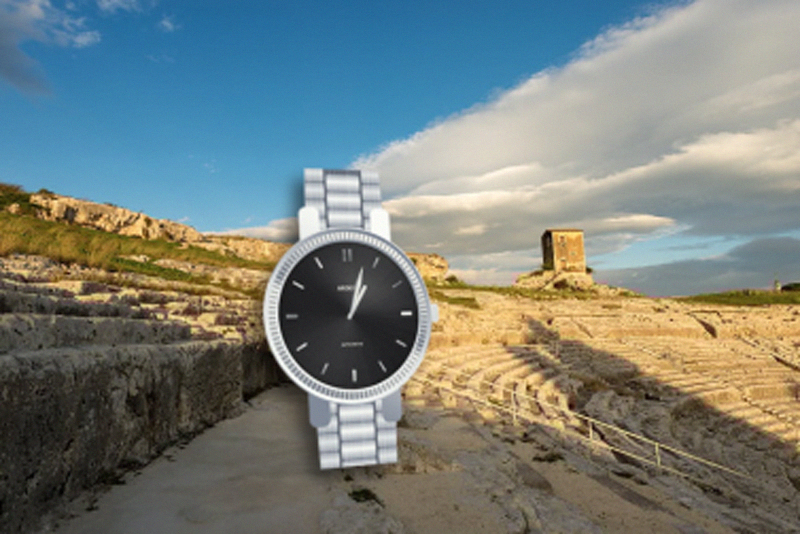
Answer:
h=1 m=3
